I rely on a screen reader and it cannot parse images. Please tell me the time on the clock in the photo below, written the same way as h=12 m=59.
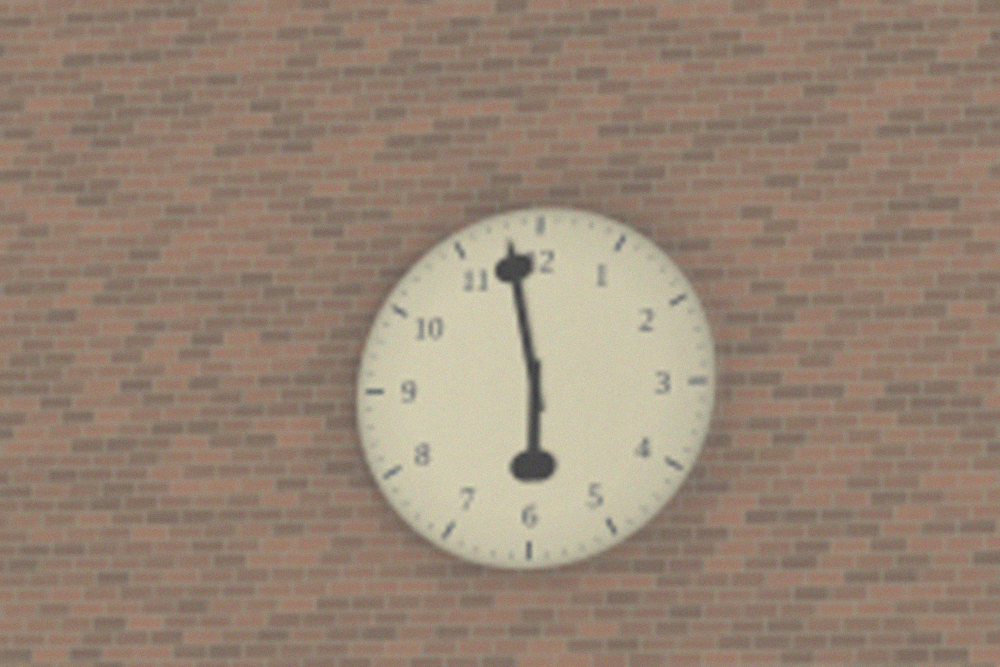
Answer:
h=5 m=58
